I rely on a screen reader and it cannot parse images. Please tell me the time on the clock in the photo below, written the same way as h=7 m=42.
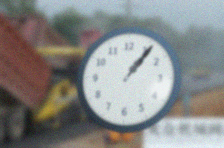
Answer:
h=1 m=6
